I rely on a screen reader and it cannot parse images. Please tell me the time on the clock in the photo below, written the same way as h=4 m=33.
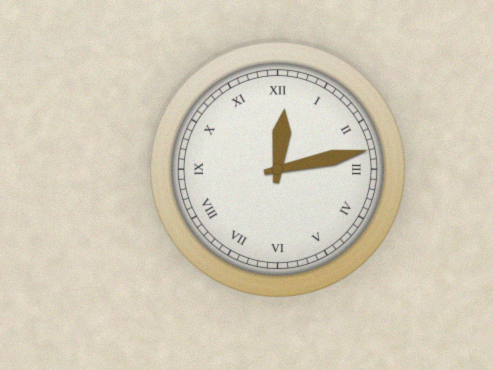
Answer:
h=12 m=13
